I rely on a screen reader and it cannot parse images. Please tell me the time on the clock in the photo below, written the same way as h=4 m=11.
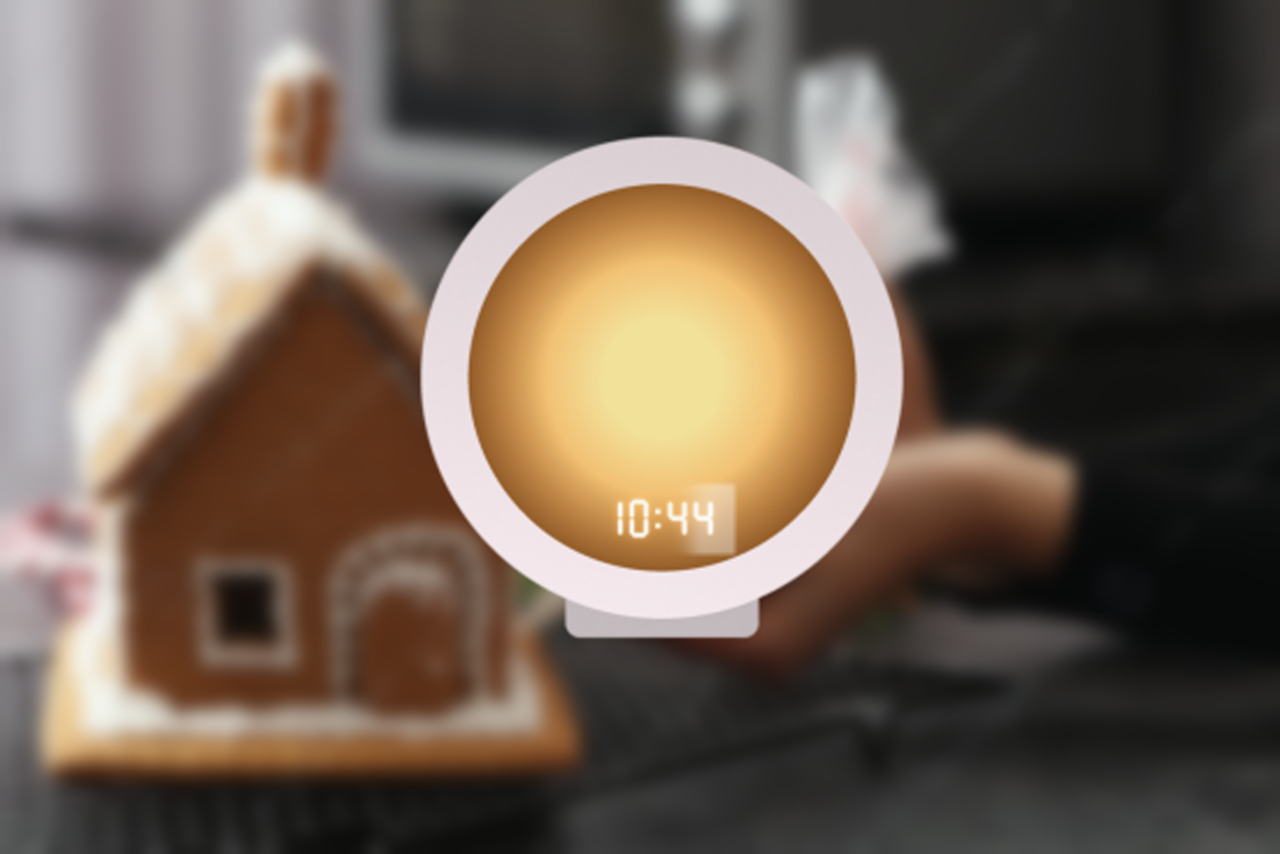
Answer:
h=10 m=44
